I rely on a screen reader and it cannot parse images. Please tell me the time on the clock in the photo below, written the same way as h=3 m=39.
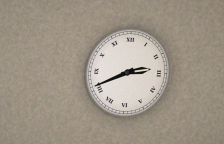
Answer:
h=2 m=41
